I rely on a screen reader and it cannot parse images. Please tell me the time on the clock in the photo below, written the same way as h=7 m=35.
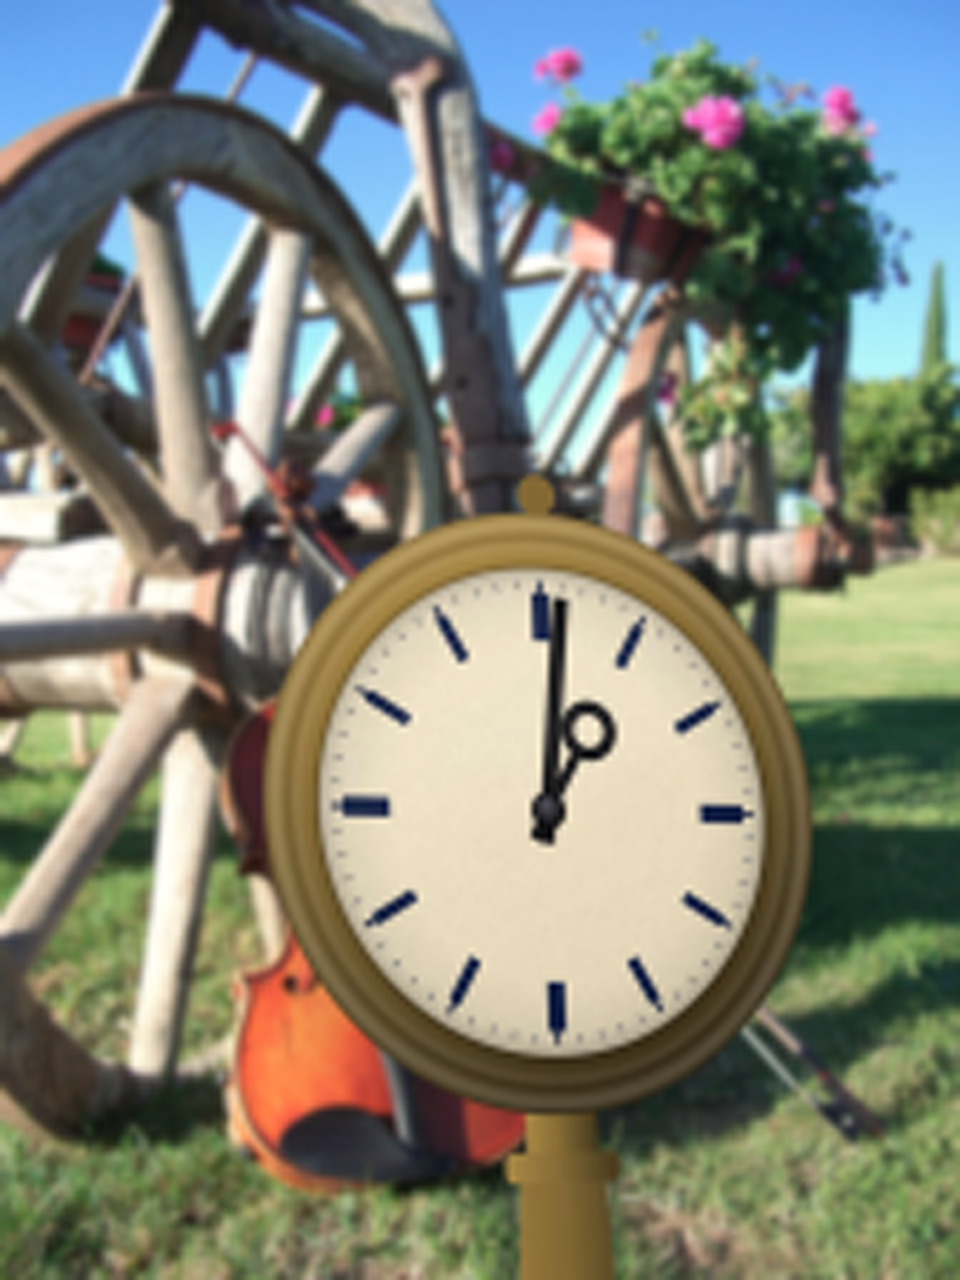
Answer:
h=1 m=1
